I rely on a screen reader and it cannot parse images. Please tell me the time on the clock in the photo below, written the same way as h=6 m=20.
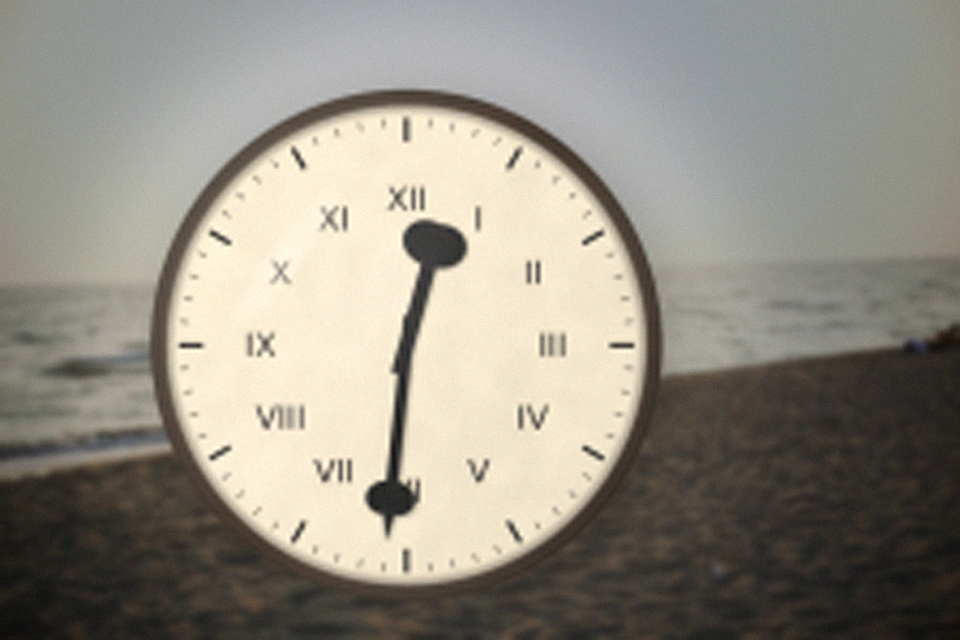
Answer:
h=12 m=31
